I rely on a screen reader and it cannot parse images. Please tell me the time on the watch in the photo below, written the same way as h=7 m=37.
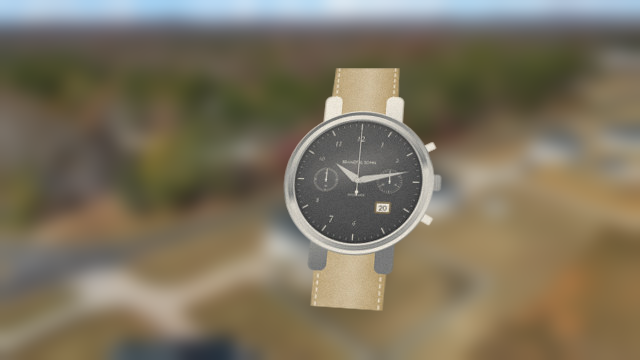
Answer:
h=10 m=13
